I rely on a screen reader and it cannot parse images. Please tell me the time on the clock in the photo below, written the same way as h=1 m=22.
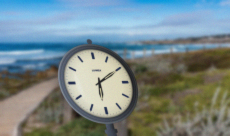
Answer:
h=6 m=10
